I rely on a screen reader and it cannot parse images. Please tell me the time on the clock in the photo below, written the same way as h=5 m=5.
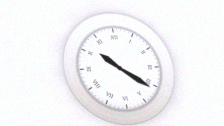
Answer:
h=10 m=21
